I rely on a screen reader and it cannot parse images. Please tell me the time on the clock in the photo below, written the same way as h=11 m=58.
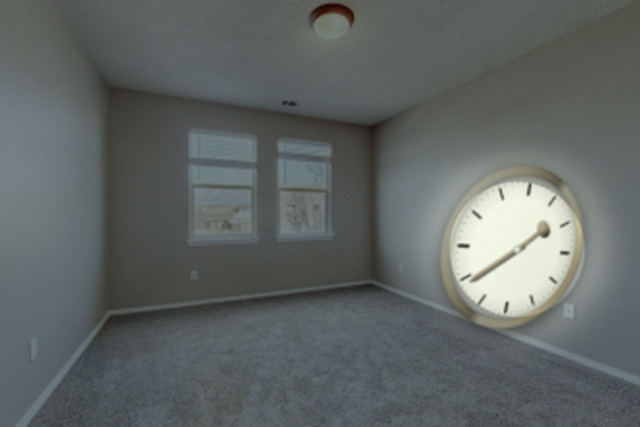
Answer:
h=1 m=39
